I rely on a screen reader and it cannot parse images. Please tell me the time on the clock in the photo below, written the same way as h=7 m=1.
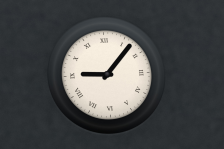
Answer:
h=9 m=7
